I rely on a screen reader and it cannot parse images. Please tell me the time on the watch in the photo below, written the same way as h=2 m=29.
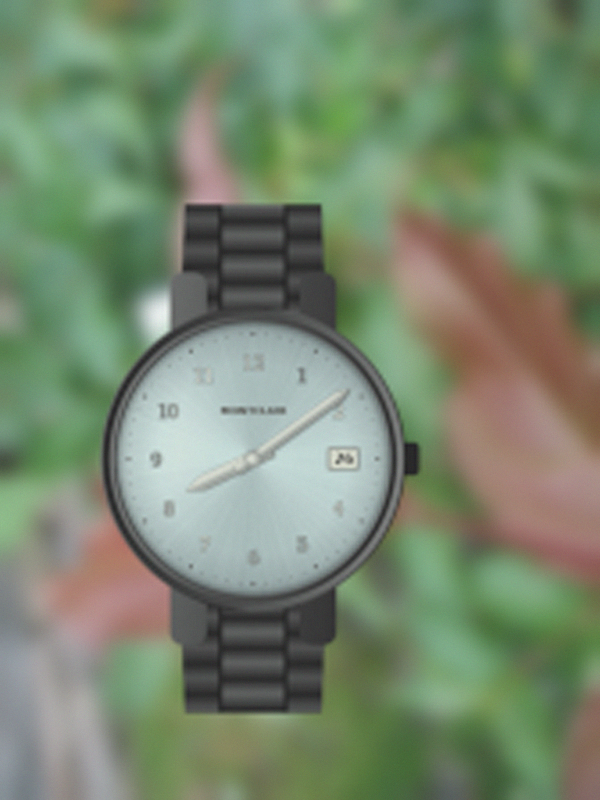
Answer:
h=8 m=9
